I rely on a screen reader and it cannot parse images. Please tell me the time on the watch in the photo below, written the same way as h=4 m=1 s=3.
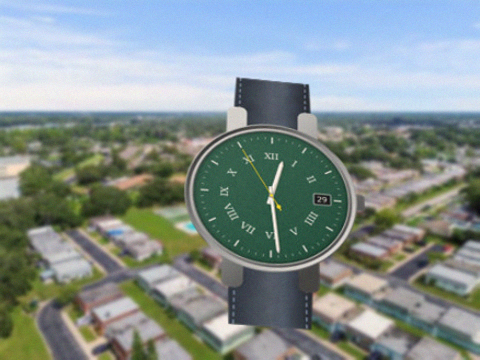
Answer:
h=12 m=28 s=55
